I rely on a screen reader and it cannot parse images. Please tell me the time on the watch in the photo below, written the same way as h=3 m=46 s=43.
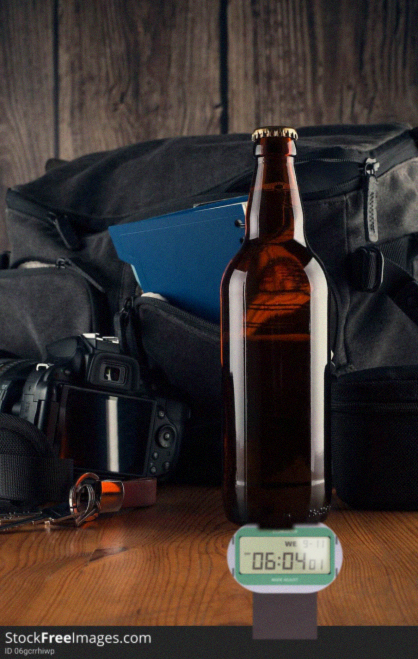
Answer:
h=6 m=4 s=1
